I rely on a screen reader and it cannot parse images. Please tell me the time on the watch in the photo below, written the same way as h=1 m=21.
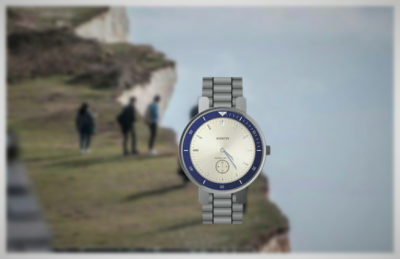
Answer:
h=4 m=24
